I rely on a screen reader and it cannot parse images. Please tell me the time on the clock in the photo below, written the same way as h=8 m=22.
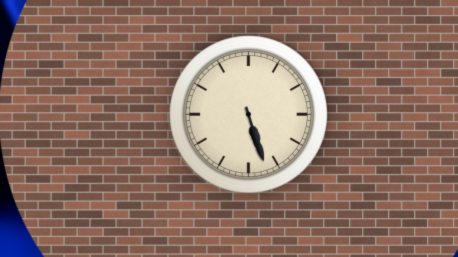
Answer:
h=5 m=27
